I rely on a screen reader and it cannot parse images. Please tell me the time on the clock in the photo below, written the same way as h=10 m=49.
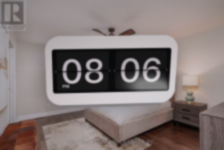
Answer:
h=8 m=6
